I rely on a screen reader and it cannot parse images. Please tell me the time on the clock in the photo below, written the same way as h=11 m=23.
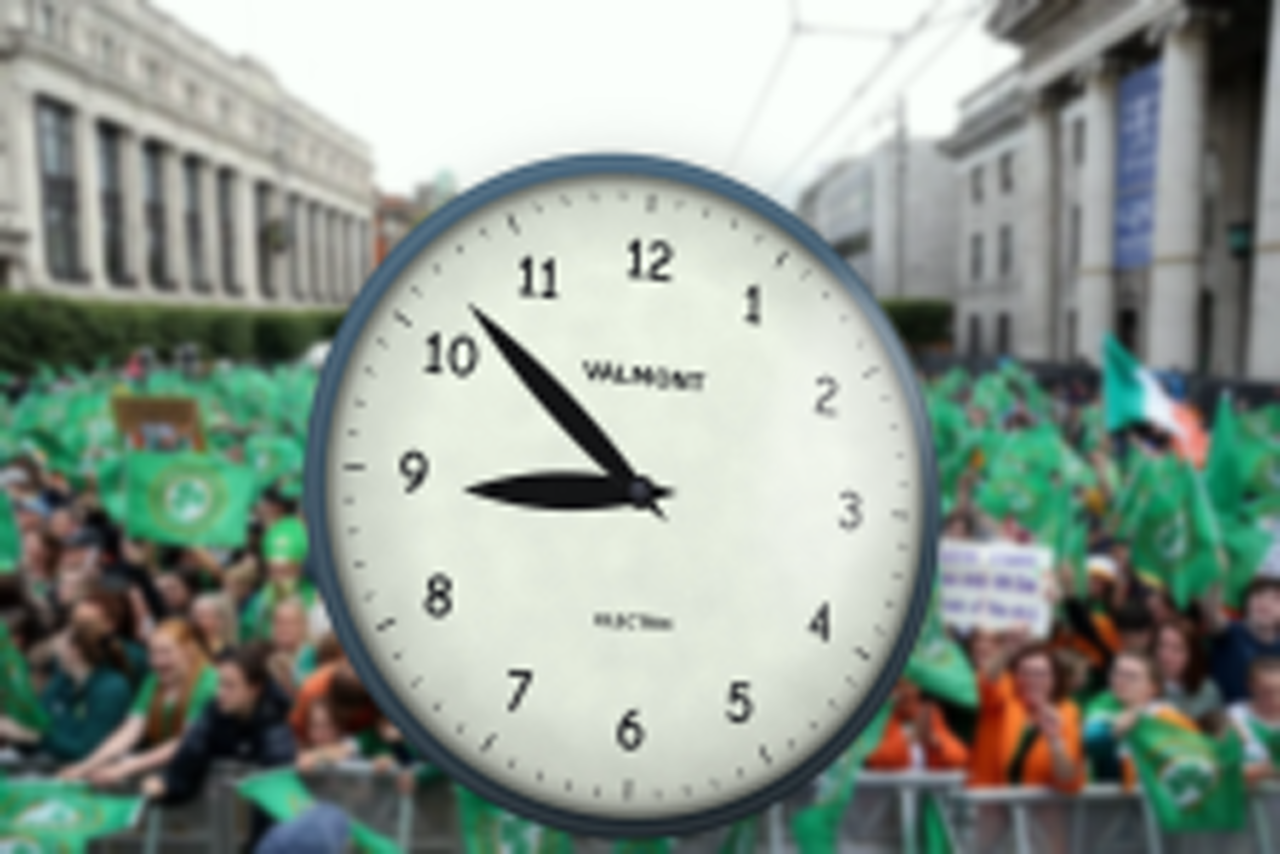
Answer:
h=8 m=52
